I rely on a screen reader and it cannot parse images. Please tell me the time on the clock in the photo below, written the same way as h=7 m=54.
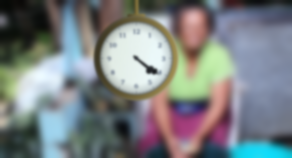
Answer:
h=4 m=21
